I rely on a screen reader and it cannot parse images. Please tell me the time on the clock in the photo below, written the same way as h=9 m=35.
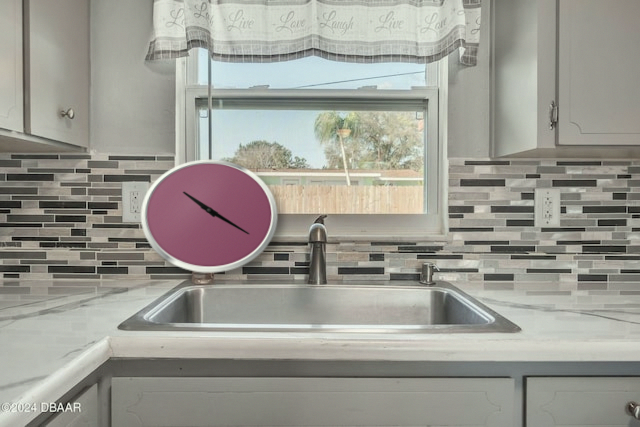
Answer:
h=10 m=21
